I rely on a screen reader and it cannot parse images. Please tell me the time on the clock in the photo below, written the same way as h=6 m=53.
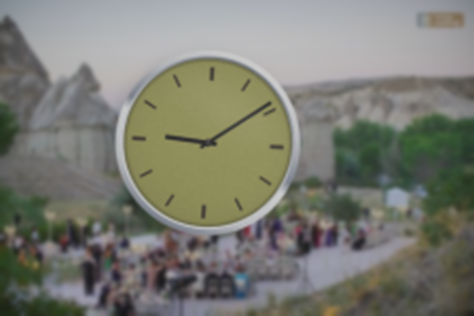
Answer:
h=9 m=9
